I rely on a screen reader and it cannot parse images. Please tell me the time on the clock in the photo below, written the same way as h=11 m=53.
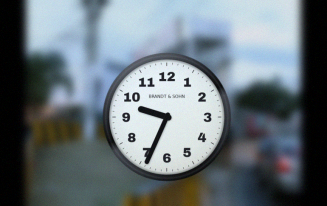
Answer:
h=9 m=34
